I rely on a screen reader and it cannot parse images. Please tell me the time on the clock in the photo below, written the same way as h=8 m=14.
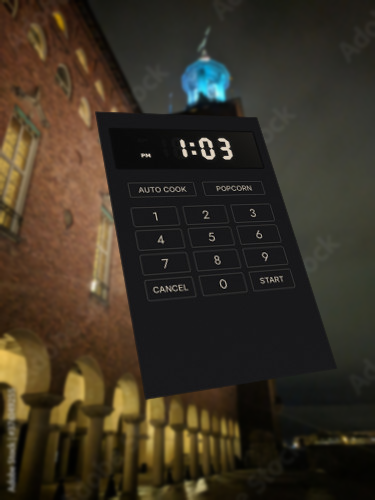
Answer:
h=1 m=3
